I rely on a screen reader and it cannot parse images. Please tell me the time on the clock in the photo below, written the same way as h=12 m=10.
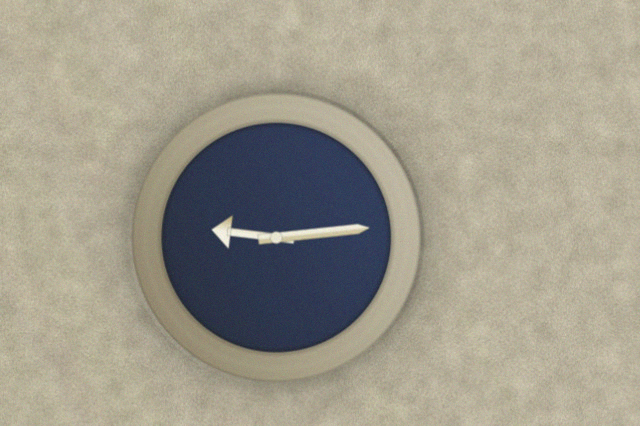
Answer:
h=9 m=14
